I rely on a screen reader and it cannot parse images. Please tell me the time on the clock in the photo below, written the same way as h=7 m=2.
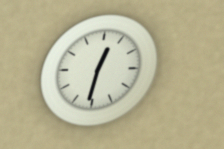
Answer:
h=12 m=31
